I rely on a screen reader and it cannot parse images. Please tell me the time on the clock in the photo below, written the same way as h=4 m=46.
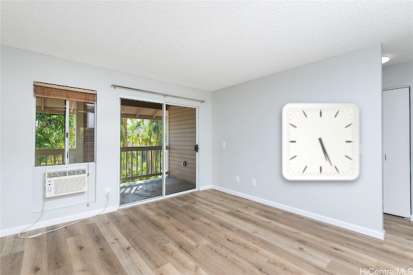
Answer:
h=5 m=26
